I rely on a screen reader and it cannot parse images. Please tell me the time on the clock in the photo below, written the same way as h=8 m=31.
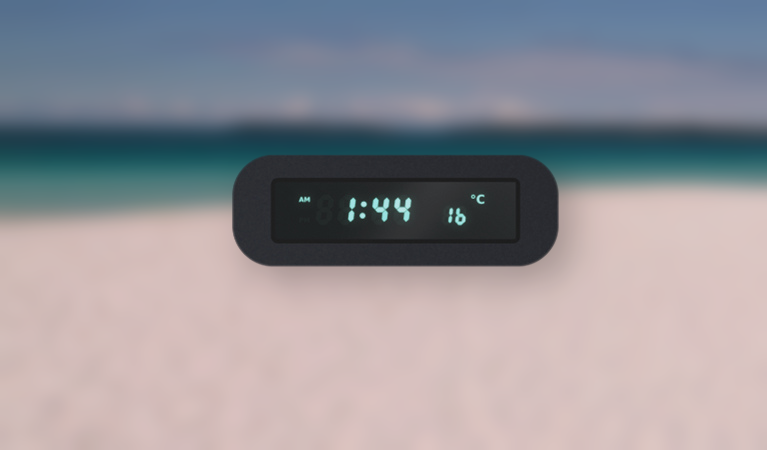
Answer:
h=1 m=44
